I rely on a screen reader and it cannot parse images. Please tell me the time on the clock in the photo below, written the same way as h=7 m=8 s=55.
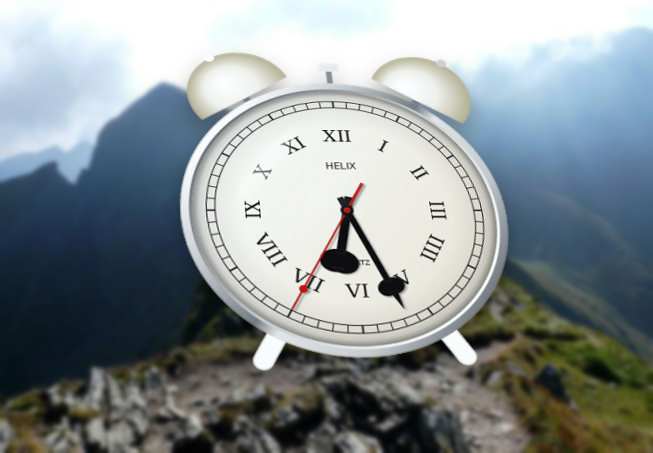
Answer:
h=6 m=26 s=35
